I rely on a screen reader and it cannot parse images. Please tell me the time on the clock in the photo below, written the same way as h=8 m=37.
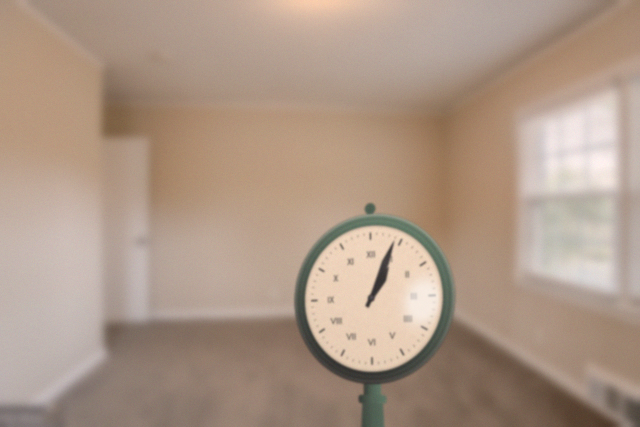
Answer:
h=1 m=4
